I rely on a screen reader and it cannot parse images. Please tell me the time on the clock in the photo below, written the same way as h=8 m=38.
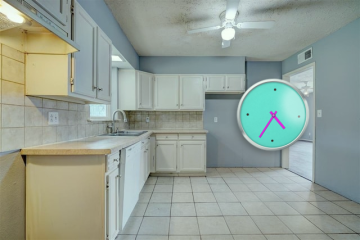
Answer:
h=4 m=35
